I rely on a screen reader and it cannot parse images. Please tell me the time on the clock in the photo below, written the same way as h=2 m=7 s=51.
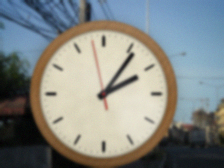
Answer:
h=2 m=5 s=58
